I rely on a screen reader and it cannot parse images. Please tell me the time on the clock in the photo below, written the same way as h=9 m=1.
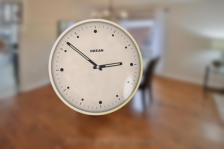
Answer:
h=2 m=52
